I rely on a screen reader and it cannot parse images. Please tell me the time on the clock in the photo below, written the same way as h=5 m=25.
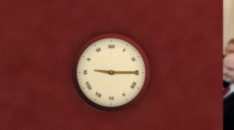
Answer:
h=9 m=15
